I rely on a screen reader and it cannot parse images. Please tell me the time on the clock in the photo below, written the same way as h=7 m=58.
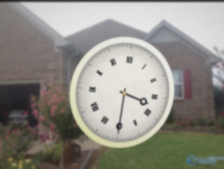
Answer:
h=3 m=30
